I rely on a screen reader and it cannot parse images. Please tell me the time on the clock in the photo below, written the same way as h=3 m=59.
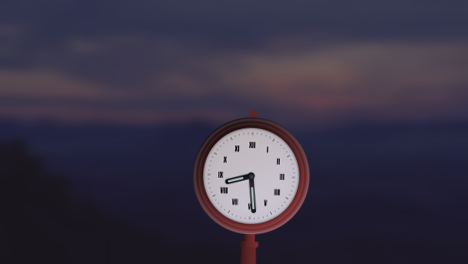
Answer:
h=8 m=29
